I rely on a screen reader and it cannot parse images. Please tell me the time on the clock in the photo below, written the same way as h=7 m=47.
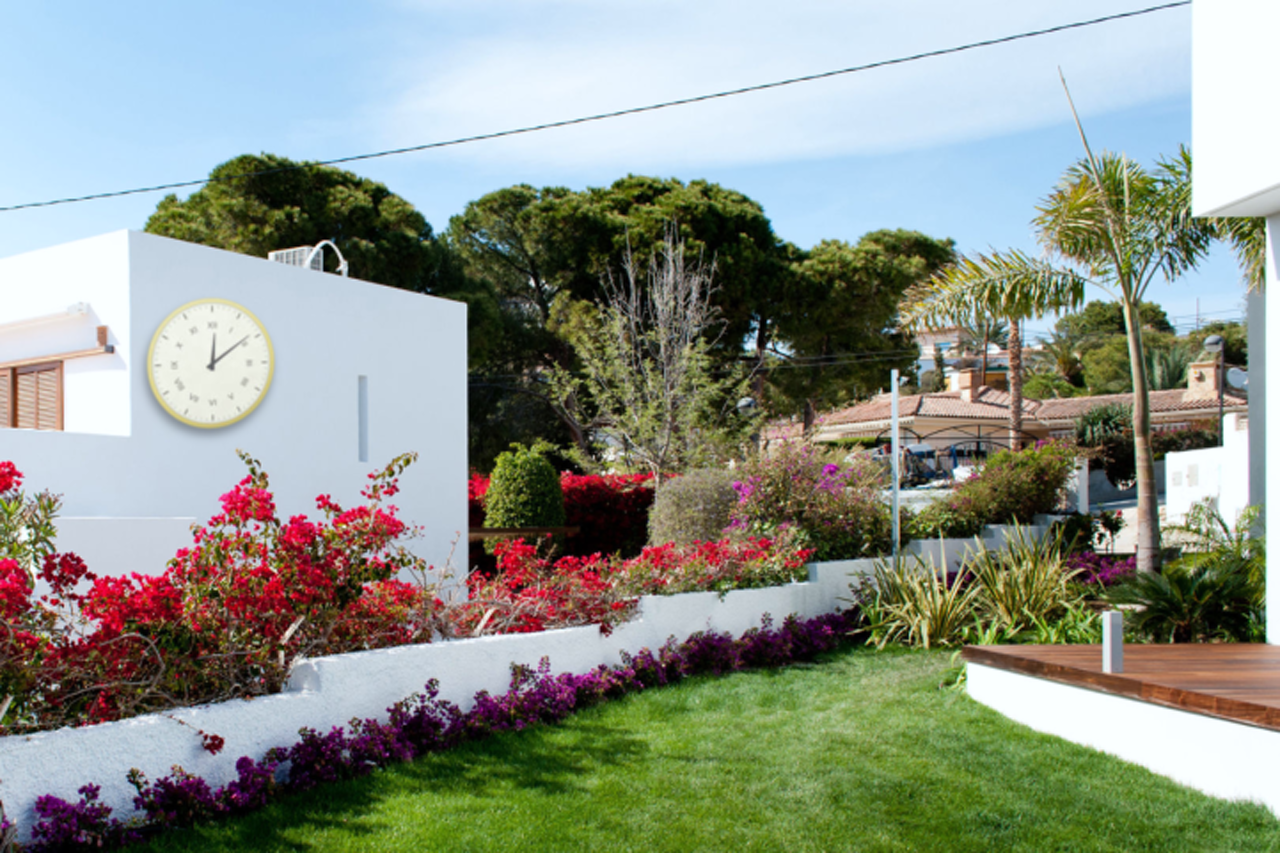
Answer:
h=12 m=9
